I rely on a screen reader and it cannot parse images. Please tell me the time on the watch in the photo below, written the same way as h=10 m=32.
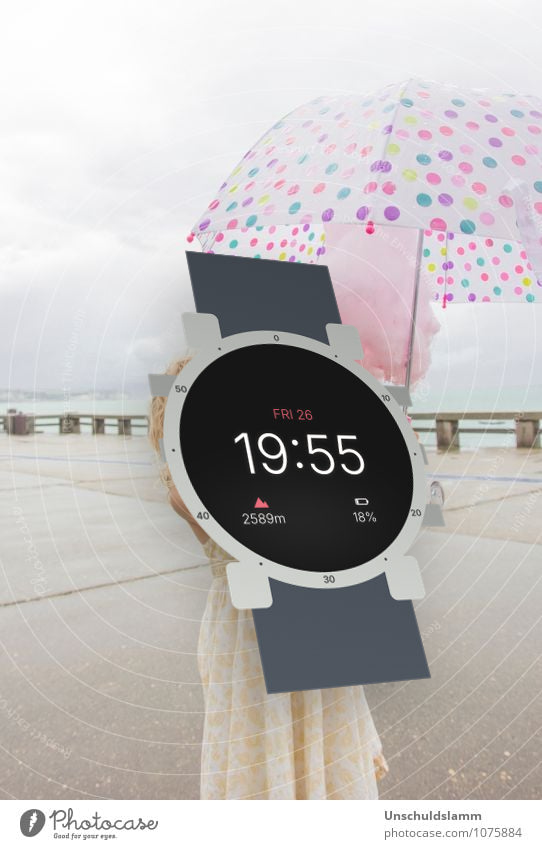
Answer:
h=19 m=55
